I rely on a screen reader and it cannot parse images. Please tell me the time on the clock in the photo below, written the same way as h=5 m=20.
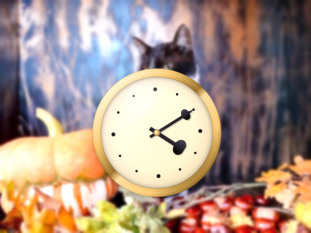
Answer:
h=4 m=10
